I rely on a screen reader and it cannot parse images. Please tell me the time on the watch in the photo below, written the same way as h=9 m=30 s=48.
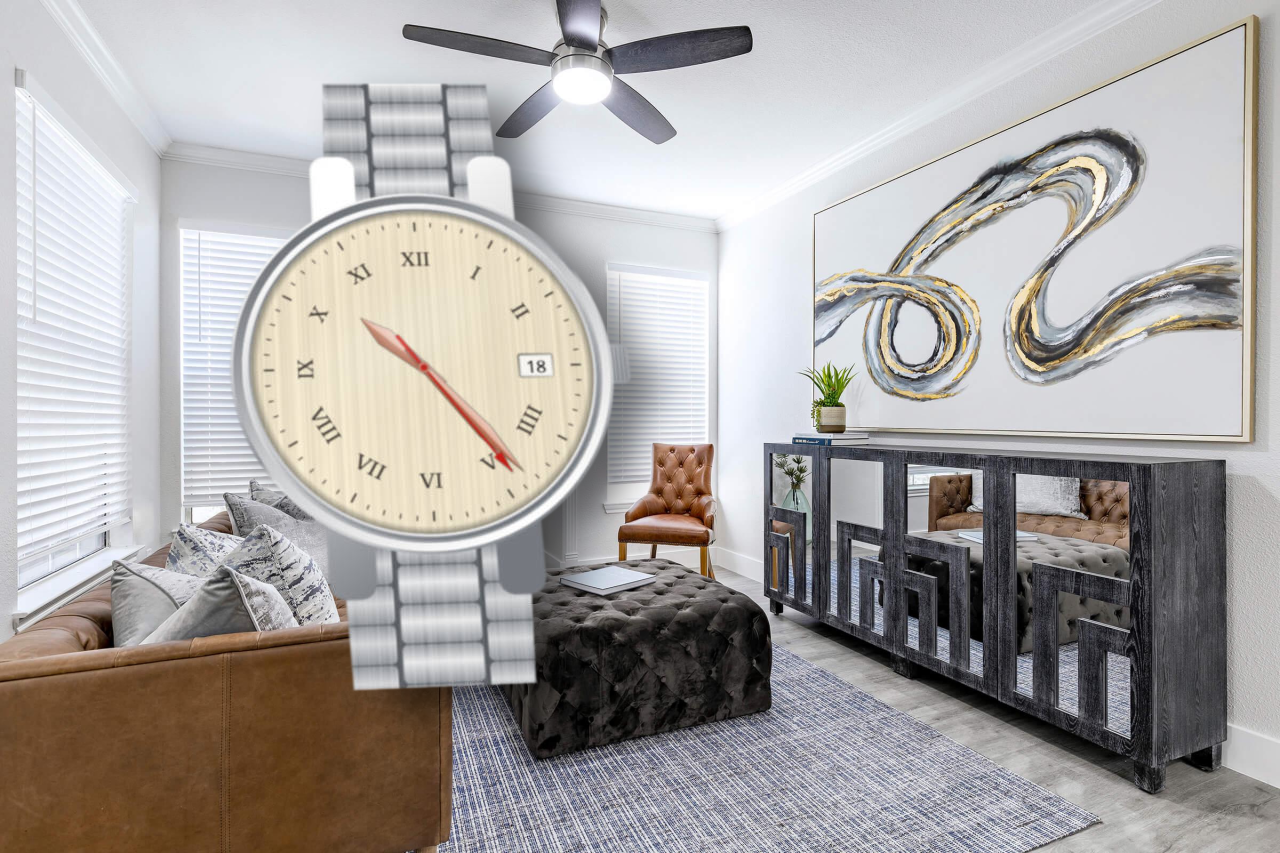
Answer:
h=10 m=23 s=24
